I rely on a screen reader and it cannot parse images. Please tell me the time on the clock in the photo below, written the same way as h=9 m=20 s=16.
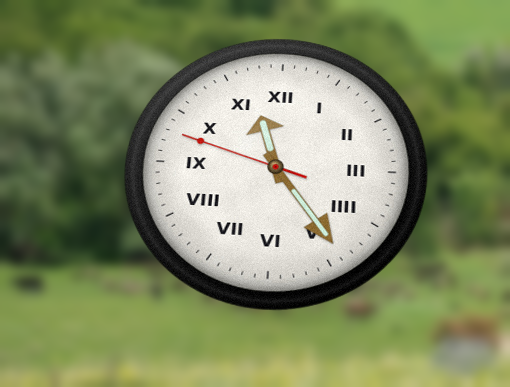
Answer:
h=11 m=23 s=48
